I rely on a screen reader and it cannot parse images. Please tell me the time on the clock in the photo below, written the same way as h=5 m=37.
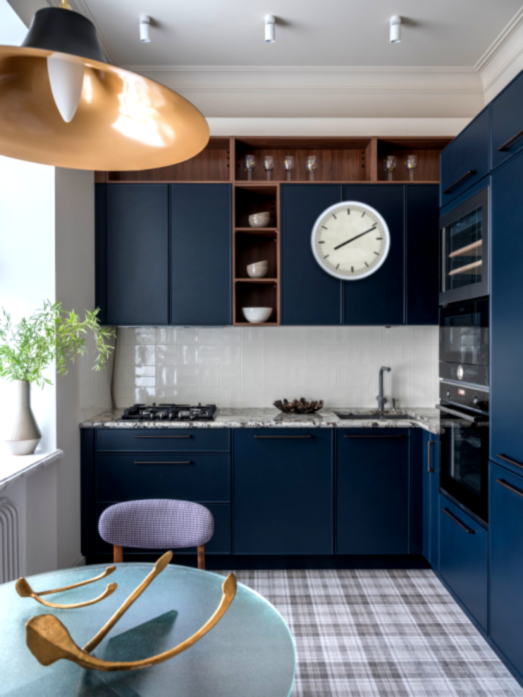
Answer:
h=8 m=11
